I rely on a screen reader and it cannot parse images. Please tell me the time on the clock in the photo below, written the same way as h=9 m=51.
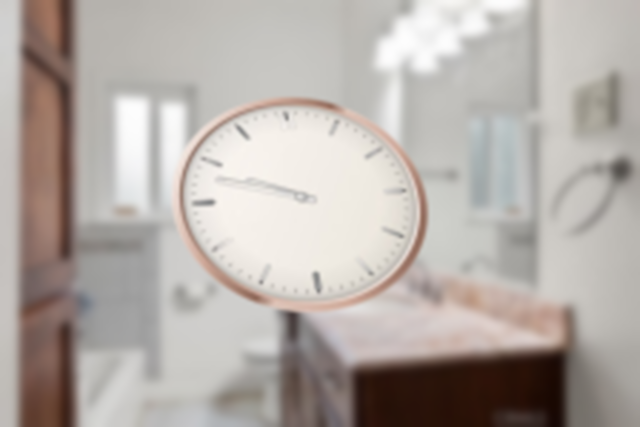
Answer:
h=9 m=48
